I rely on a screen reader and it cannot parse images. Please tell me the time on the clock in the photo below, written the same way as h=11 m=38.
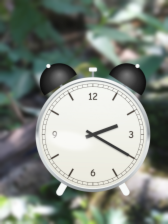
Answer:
h=2 m=20
